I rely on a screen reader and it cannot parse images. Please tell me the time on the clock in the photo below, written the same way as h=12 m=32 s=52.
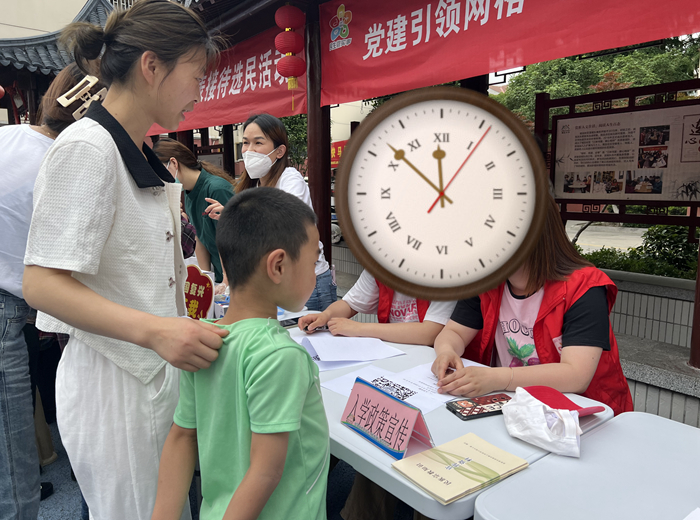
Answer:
h=11 m=52 s=6
